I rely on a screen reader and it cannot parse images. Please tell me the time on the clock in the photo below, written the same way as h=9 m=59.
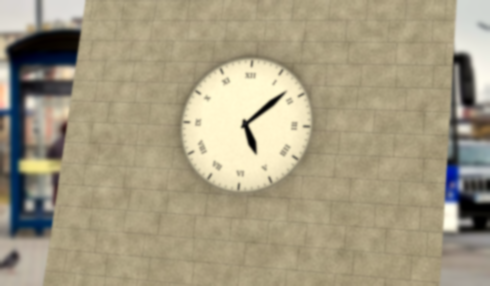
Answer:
h=5 m=8
